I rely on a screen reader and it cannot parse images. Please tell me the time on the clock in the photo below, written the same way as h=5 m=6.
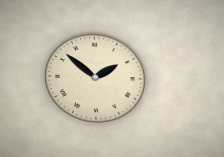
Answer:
h=1 m=52
